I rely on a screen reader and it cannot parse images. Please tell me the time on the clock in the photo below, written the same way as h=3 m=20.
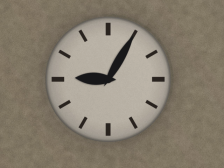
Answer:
h=9 m=5
